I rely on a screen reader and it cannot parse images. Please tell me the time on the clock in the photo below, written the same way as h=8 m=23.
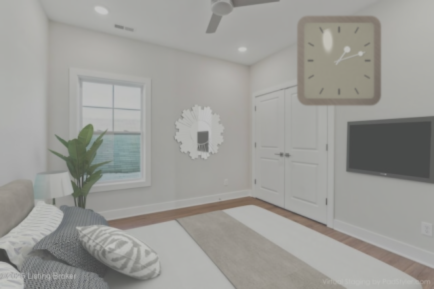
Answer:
h=1 m=12
